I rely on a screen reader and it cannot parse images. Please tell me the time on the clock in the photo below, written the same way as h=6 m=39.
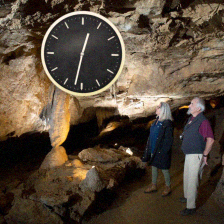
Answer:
h=12 m=32
